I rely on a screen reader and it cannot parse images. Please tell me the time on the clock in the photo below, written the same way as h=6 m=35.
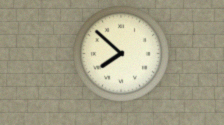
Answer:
h=7 m=52
